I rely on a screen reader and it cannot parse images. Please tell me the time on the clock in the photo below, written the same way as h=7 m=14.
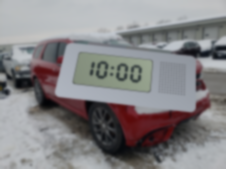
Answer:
h=10 m=0
